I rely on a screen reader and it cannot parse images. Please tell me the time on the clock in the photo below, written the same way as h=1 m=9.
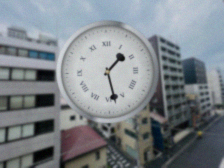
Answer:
h=1 m=28
